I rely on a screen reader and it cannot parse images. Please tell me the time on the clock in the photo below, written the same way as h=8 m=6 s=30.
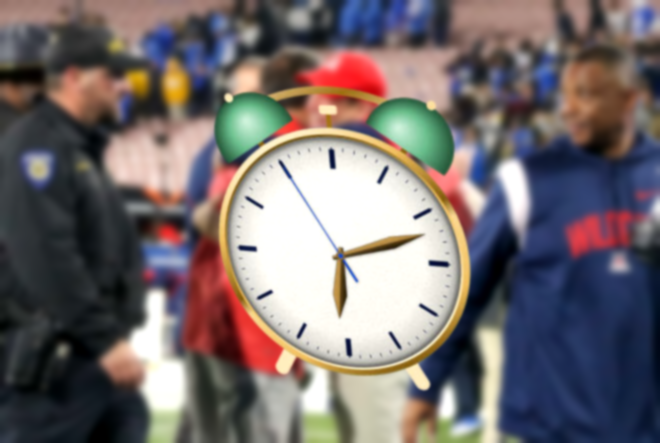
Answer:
h=6 m=11 s=55
